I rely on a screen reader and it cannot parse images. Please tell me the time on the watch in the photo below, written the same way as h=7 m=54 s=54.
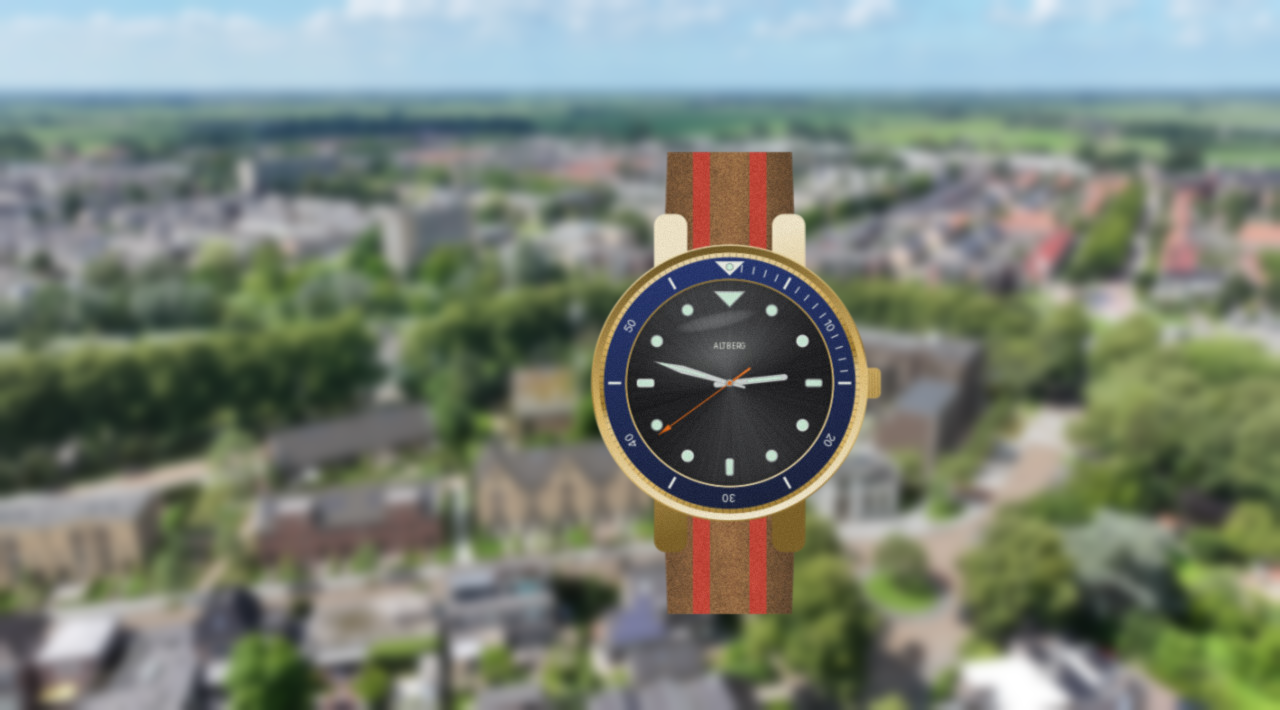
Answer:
h=2 m=47 s=39
